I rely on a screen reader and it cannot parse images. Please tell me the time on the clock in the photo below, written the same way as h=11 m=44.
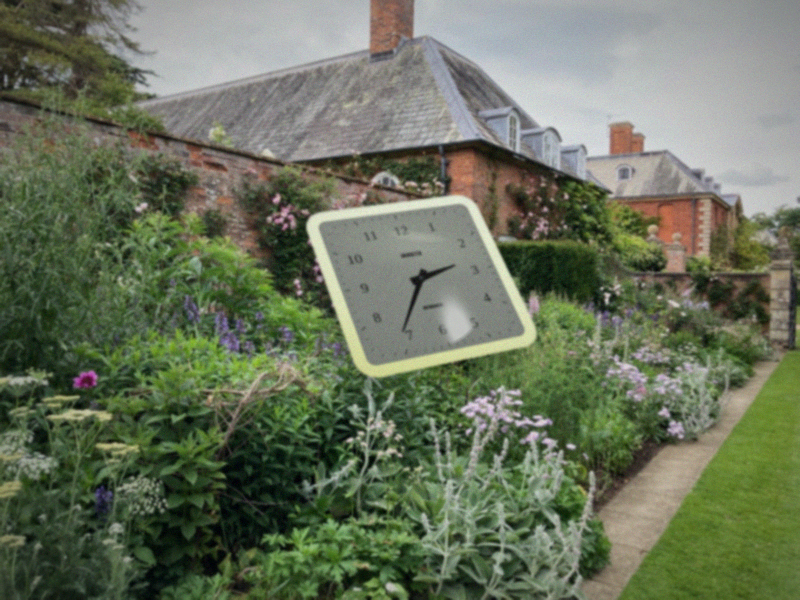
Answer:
h=2 m=36
